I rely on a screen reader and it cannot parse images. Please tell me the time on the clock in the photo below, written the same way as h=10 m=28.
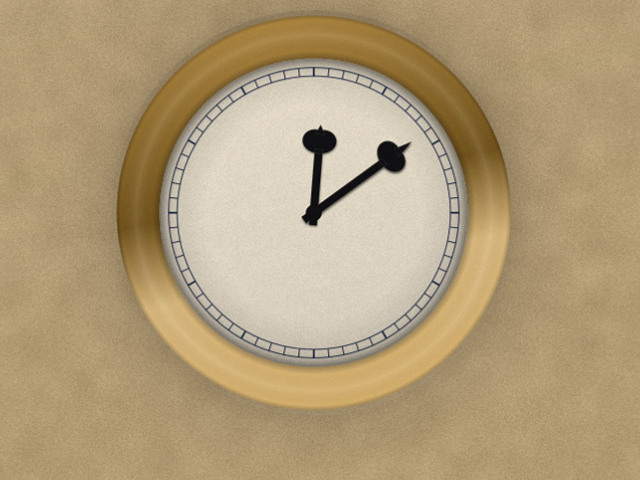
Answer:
h=12 m=9
